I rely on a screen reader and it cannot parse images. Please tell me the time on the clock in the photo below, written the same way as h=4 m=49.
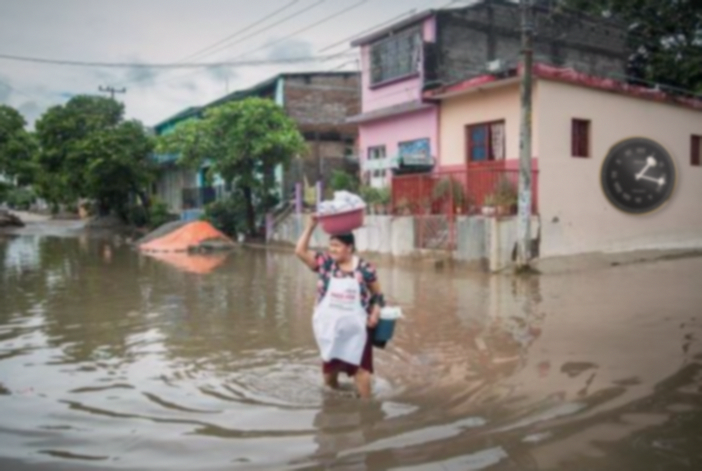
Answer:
h=1 m=17
